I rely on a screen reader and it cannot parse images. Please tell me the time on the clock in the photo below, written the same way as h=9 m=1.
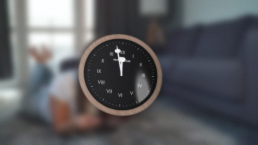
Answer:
h=11 m=58
